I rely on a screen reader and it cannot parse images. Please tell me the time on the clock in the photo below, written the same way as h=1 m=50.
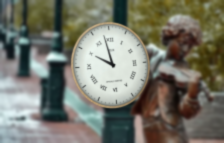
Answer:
h=9 m=58
